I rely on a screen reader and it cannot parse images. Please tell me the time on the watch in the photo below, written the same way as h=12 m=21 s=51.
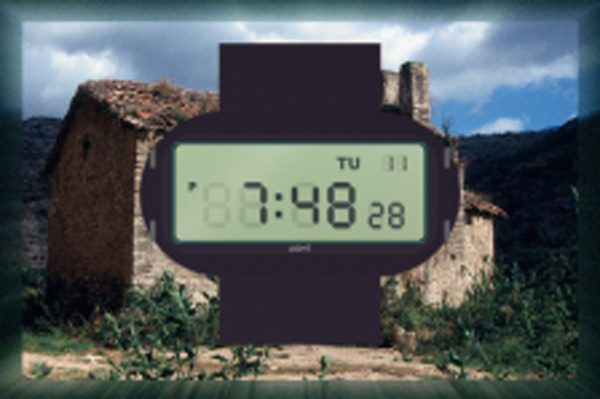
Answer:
h=7 m=48 s=28
